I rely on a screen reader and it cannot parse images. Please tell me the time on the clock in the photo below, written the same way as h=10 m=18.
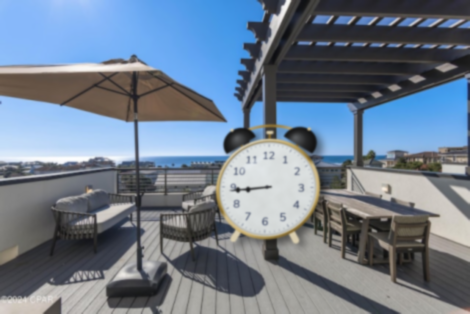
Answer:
h=8 m=44
